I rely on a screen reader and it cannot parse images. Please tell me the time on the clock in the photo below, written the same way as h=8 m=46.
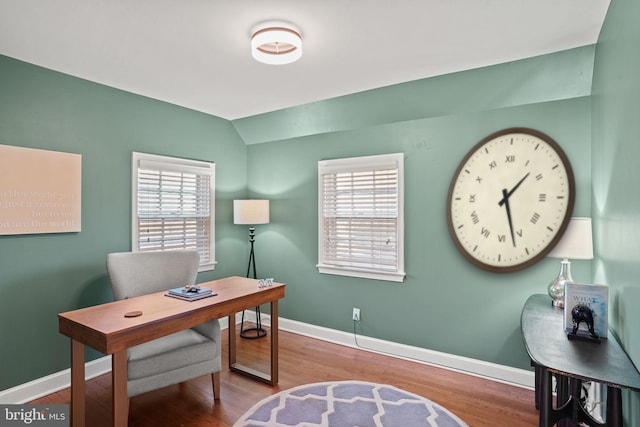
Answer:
h=1 m=27
